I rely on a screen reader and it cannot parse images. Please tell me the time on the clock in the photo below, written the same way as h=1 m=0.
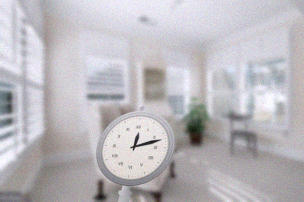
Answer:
h=12 m=12
